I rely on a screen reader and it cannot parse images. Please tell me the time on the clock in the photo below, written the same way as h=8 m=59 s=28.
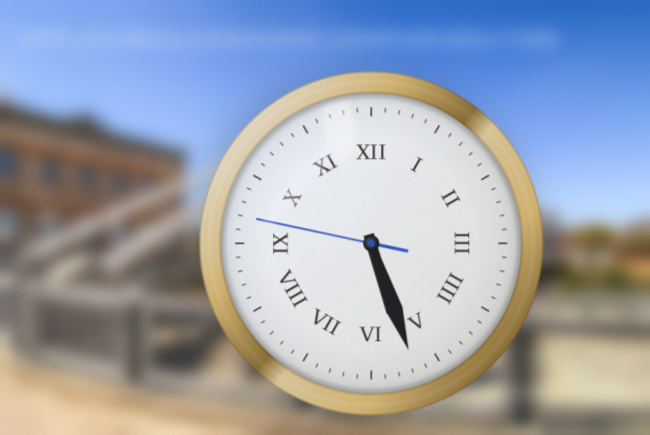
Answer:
h=5 m=26 s=47
